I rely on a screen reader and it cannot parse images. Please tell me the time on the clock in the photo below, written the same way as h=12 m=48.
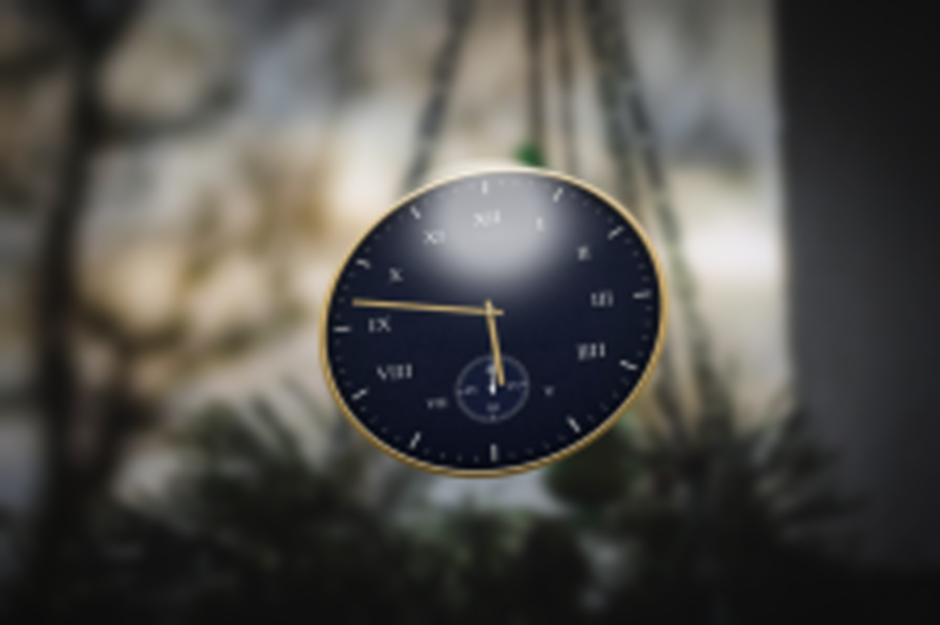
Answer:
h=5 m=47
